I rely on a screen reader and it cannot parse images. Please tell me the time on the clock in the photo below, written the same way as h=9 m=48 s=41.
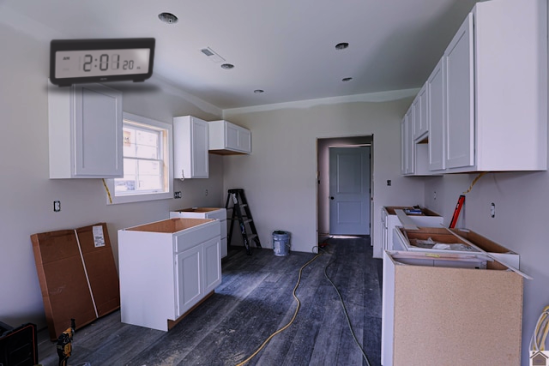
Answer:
h=2 m=1 s=20
